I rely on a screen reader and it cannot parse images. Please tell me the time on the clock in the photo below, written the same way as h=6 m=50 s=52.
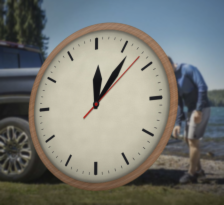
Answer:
h=12 m=6 s=8
